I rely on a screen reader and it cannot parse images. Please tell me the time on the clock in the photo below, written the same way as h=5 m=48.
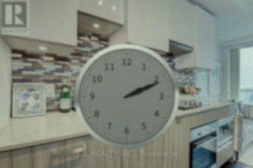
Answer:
h=2 m=11
